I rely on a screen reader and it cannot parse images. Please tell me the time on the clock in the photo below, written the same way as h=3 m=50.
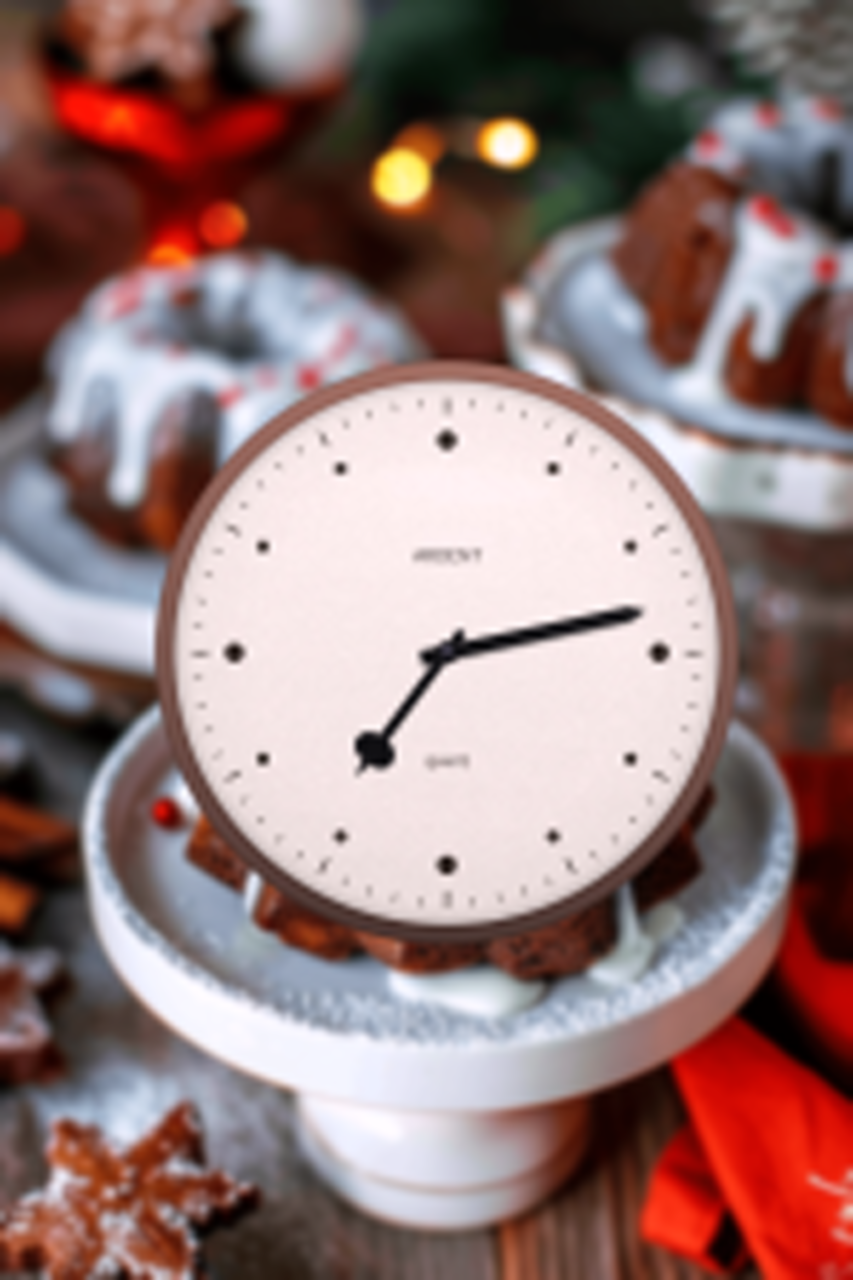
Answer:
h=7 m=13
